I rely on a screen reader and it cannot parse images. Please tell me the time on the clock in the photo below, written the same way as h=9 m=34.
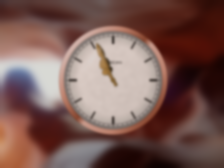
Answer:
h=10 m=56
